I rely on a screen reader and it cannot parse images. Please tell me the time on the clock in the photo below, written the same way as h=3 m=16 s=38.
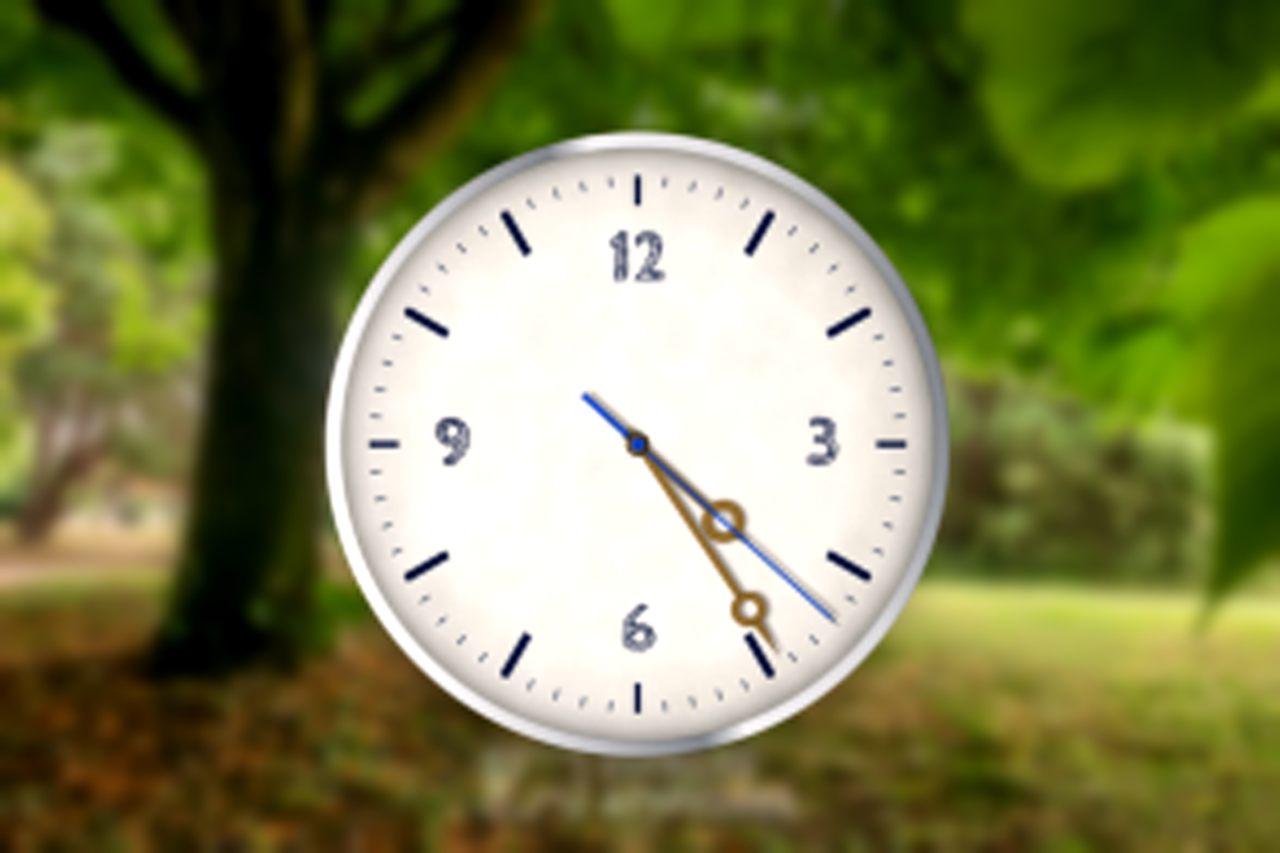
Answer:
h=4 m=24 s=22
